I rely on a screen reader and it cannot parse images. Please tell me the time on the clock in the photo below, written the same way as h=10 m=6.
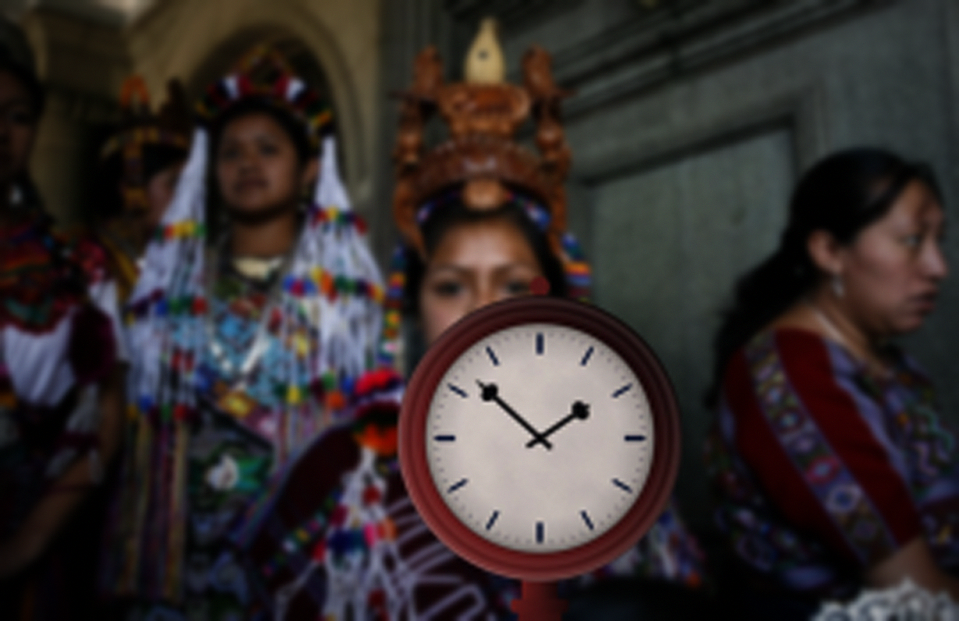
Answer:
h=1 m=52
